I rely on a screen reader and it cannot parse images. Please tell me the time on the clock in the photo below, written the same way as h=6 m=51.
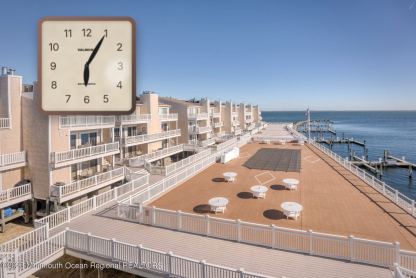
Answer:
h=6 m=5
